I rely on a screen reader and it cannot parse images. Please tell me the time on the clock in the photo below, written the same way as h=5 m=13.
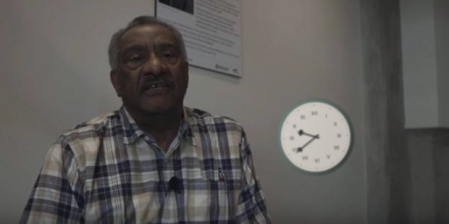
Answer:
h=9 m=39
